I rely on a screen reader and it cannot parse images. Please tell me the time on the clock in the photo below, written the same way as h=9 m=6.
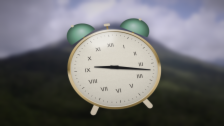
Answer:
h=9 m=17
